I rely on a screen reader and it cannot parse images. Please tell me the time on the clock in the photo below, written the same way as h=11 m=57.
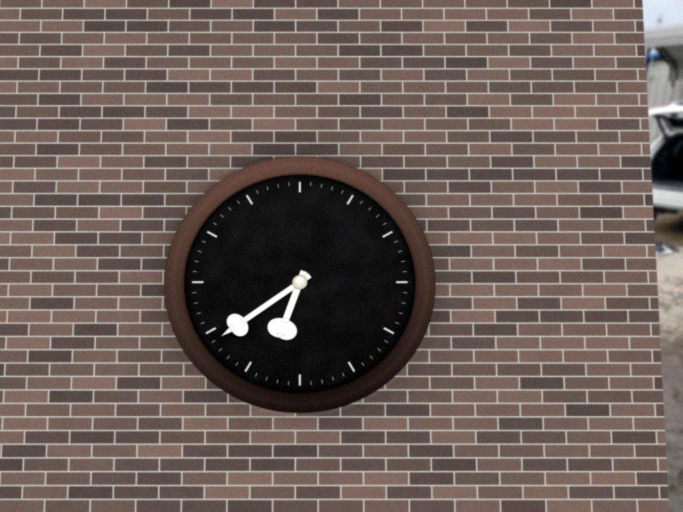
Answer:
h=6 m=39
